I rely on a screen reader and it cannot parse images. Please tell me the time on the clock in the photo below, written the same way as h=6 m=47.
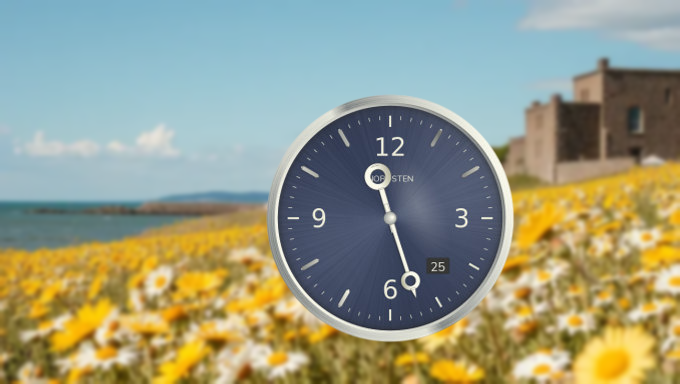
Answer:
h=11 m=27
